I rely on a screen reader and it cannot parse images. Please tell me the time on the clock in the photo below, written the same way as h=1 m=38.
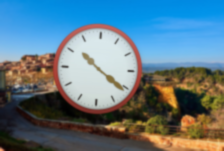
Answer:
h=10 m=21
